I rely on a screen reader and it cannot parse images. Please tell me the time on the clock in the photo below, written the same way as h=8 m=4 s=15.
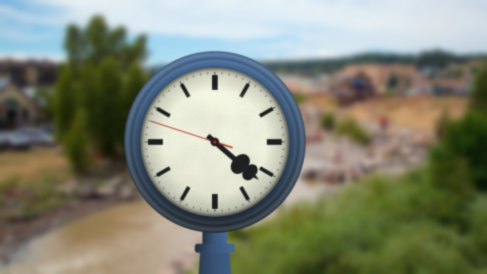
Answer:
h=4 m=21 s=48
